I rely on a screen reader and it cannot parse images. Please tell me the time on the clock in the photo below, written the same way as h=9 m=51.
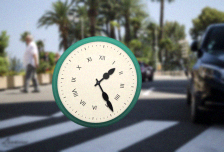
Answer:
h=1 m=24
